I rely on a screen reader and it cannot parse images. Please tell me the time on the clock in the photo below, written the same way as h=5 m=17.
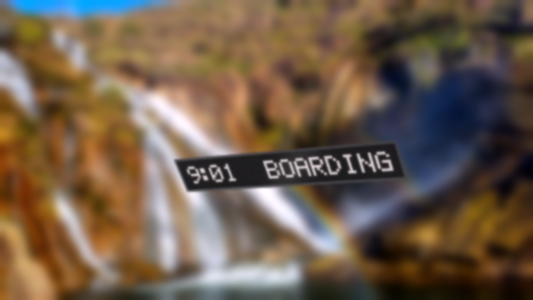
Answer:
h=9 m=1
